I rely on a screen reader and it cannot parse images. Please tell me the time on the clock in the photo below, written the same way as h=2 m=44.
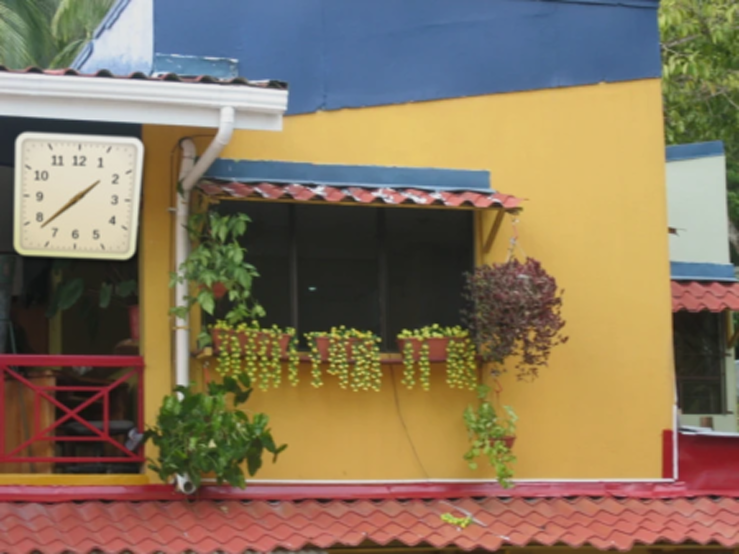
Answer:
h=1 m=38
